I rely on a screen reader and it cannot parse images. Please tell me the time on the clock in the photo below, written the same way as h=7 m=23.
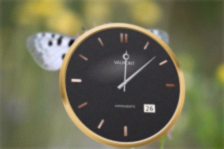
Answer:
h=12 m=8
